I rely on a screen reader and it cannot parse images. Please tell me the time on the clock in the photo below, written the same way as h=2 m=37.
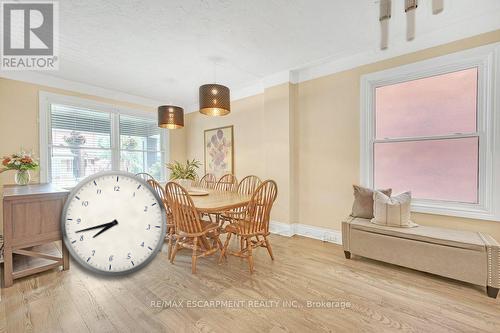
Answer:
h=7 m=42
